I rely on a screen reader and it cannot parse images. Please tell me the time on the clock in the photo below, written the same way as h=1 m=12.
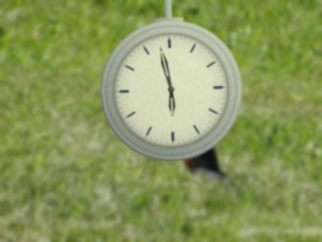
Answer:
h=5 m=58
